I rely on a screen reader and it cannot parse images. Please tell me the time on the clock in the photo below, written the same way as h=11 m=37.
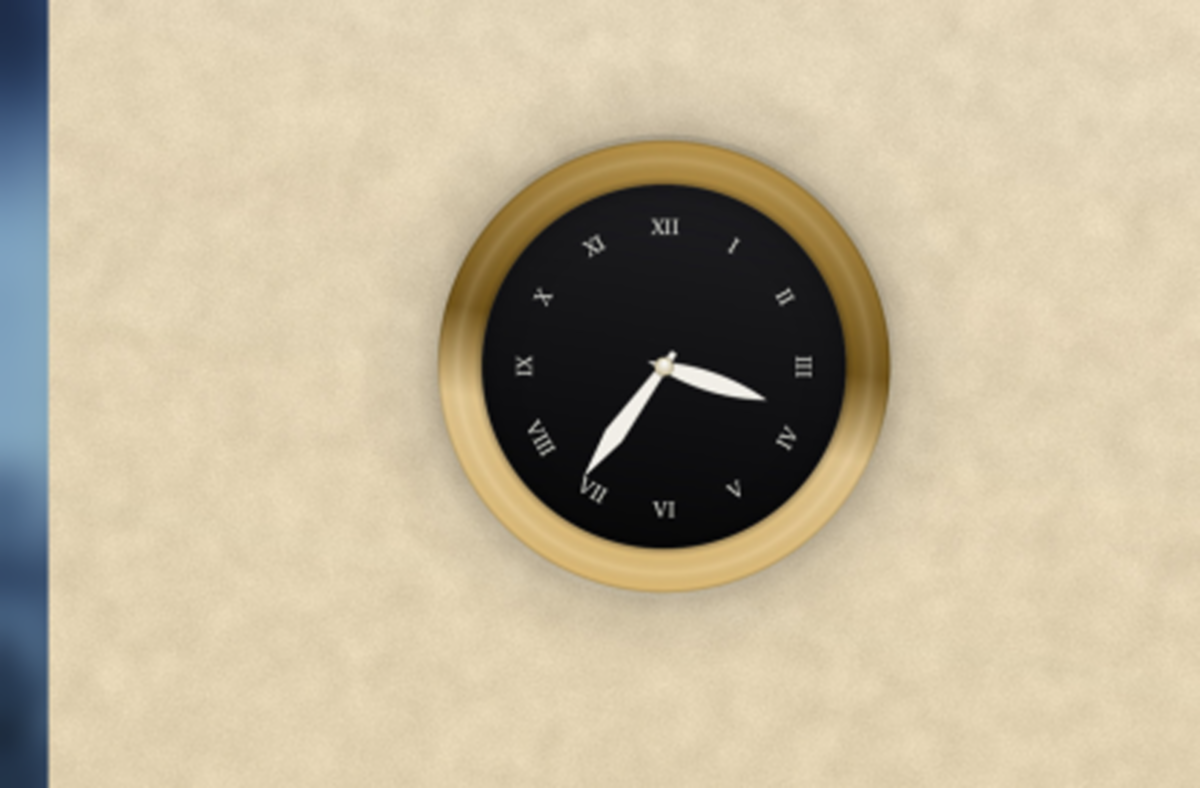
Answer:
h=3 m=36
